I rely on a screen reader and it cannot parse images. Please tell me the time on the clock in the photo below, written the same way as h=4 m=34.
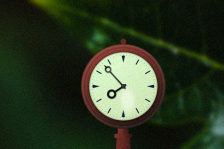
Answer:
h=7 m=53
